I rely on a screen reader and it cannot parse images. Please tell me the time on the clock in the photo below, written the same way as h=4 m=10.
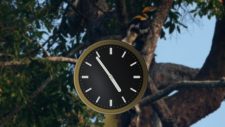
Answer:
h=4 m=54
